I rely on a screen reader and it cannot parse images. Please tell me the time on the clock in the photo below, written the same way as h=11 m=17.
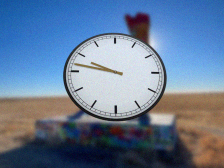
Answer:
h=9 m=47
